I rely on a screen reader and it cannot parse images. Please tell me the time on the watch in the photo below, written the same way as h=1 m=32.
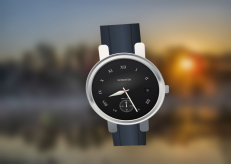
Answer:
h=8 m=26
